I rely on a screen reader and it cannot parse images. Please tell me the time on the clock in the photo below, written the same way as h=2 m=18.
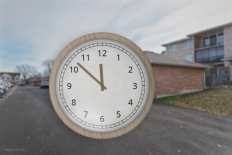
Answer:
h=11 m=52
